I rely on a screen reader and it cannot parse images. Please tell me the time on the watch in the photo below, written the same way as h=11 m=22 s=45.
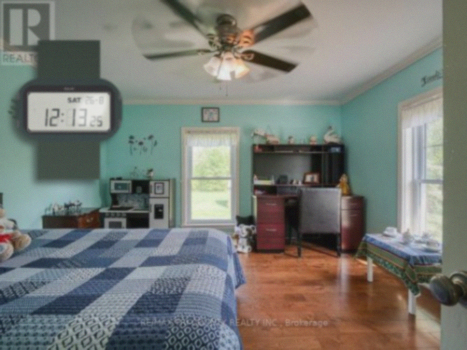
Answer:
h=12 m=13 s=25
